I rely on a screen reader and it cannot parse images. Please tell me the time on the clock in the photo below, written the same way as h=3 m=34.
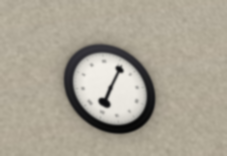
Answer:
h=7 m=6
